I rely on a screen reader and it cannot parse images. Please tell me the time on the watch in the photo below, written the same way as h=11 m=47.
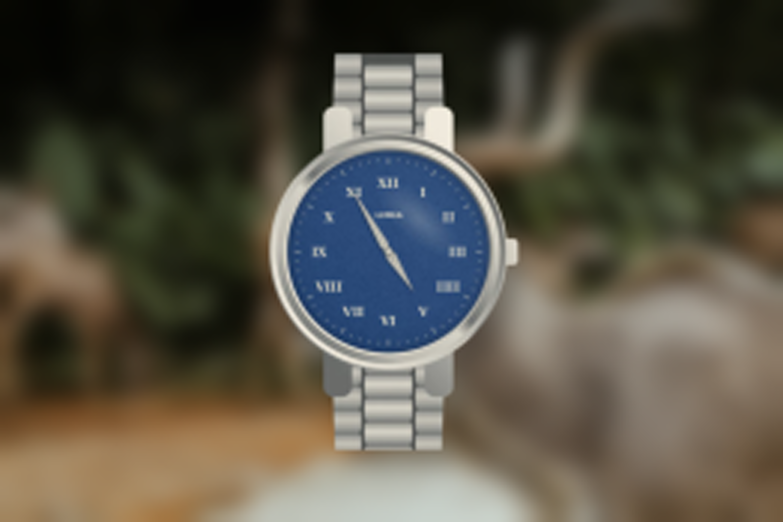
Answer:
h=4 m=55
